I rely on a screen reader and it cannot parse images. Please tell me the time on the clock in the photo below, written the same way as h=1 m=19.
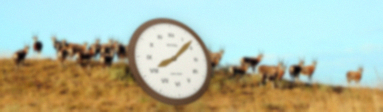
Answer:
h=8 m=8
